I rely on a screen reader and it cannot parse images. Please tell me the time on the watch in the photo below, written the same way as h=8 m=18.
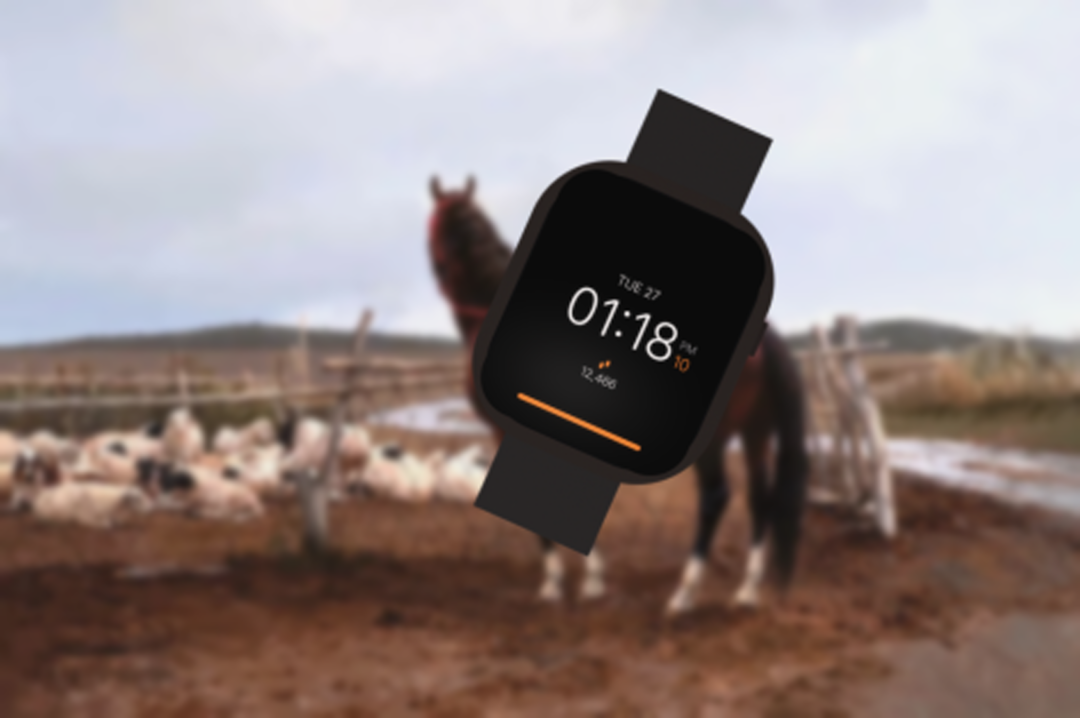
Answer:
h=1 m=18
